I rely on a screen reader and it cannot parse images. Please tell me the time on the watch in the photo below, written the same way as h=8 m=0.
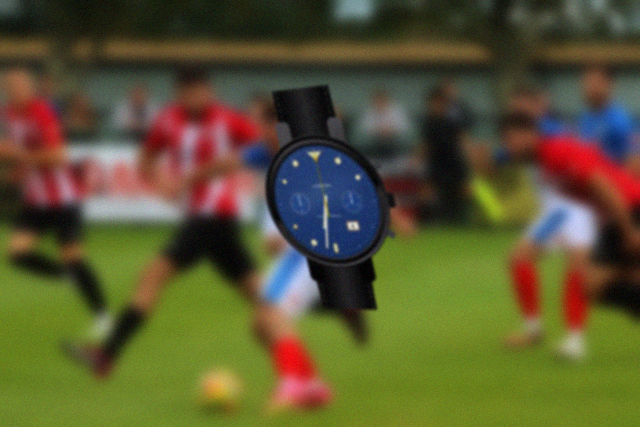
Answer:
h=6 m=32
